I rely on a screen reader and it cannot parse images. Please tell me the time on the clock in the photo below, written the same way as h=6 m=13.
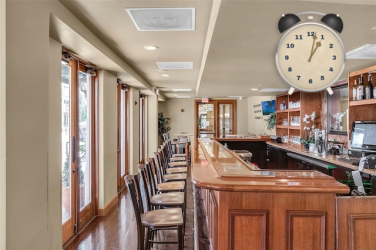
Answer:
h=1 m=2
